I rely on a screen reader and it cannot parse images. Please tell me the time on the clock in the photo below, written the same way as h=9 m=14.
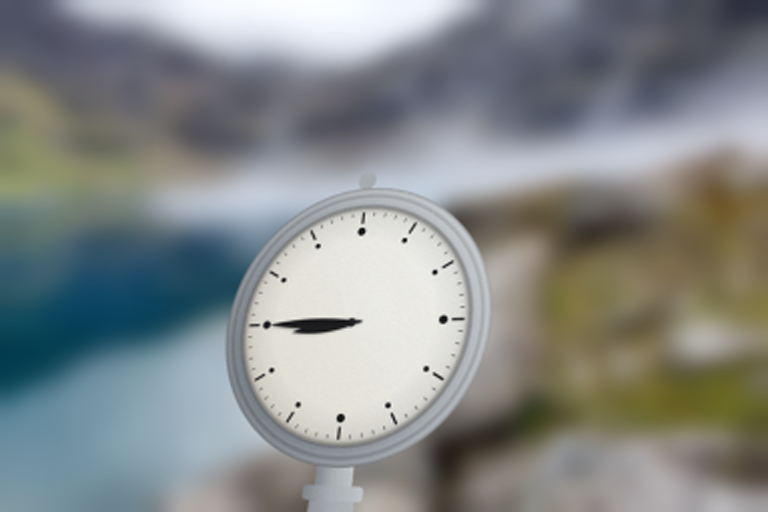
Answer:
h=8 m=45
